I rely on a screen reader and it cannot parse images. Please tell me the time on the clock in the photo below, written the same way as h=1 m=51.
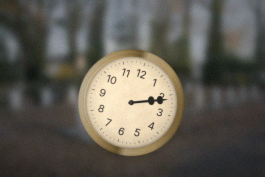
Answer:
h=2 m=11
